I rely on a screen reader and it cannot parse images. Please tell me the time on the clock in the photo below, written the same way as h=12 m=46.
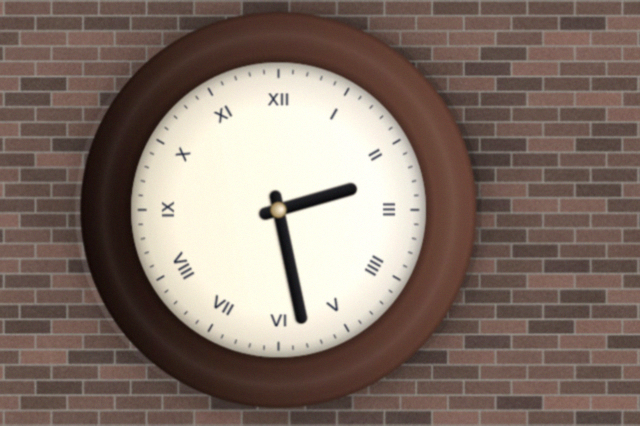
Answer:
h=2 m=28
